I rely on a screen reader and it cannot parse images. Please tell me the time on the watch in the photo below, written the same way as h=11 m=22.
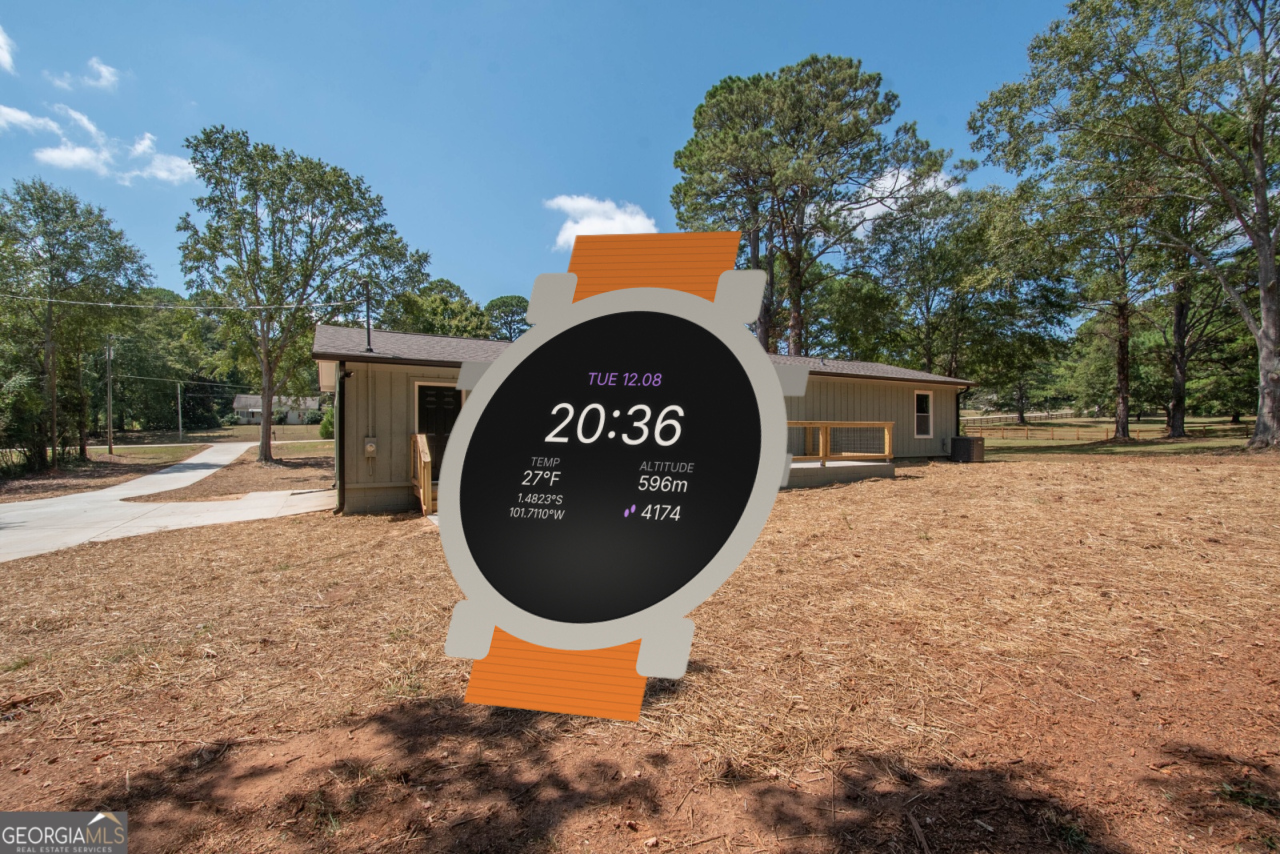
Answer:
h=20 m=36
